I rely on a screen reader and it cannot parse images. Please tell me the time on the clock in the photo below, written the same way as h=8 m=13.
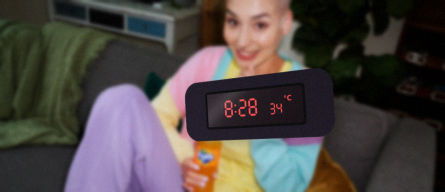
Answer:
h=8 m=28
